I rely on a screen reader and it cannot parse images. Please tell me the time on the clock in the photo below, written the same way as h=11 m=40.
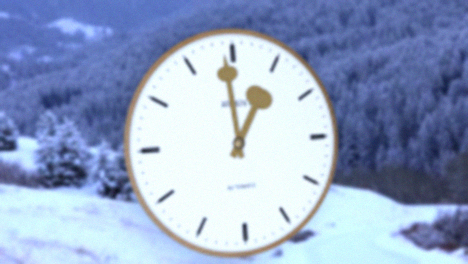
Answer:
h=12 m=59
